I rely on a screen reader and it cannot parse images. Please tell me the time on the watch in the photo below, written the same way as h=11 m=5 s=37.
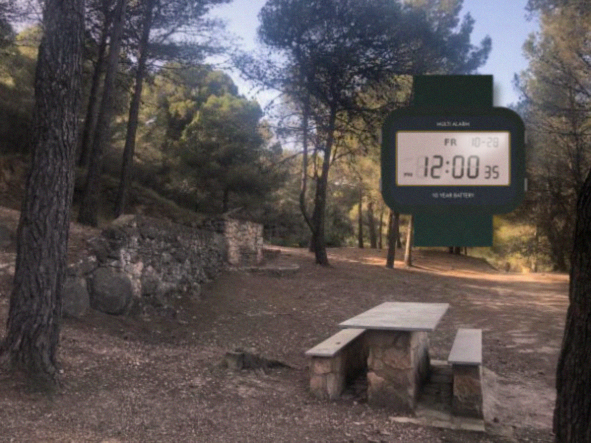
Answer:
h=12 m=0 s=35
